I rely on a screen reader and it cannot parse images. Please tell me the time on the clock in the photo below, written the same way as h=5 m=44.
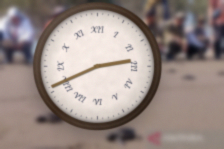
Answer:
h=2 m=41
